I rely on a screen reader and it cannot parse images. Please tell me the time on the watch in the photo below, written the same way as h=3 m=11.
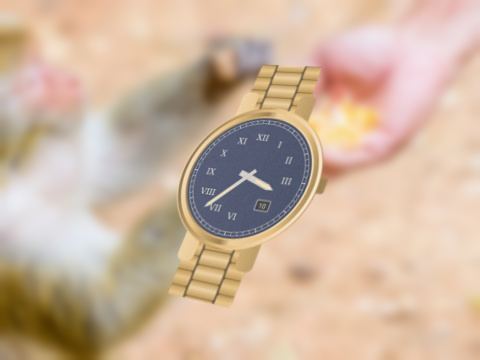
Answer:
h=3 m=37
